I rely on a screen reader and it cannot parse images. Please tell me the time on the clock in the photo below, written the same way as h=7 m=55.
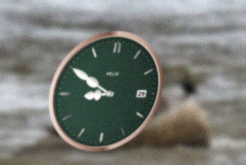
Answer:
h=8 m=50
